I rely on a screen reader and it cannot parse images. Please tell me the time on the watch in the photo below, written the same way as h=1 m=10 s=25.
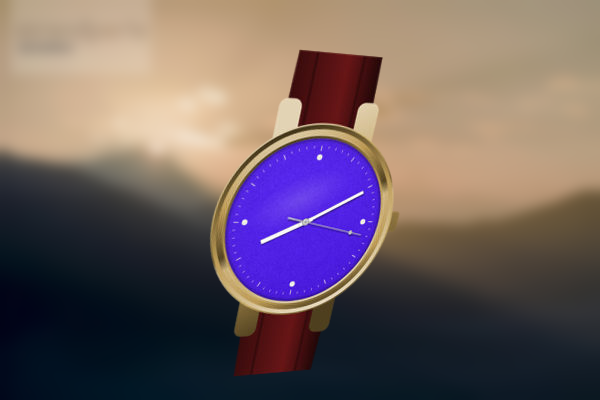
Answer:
h=8 m=10 s=17
